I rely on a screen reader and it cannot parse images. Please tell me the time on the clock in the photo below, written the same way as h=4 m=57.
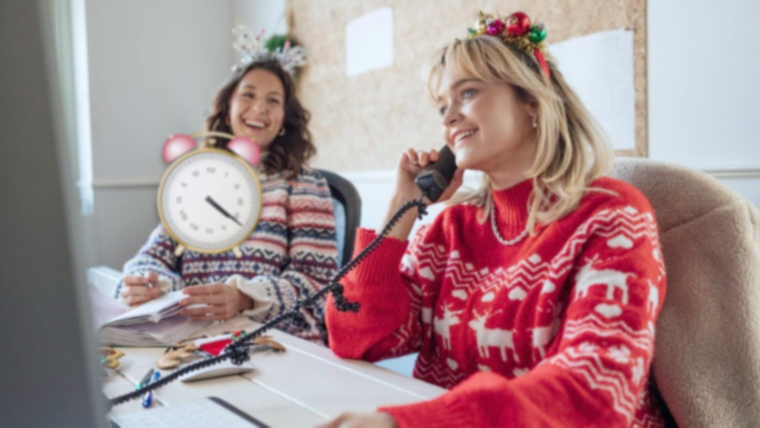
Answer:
h=4 m=21
